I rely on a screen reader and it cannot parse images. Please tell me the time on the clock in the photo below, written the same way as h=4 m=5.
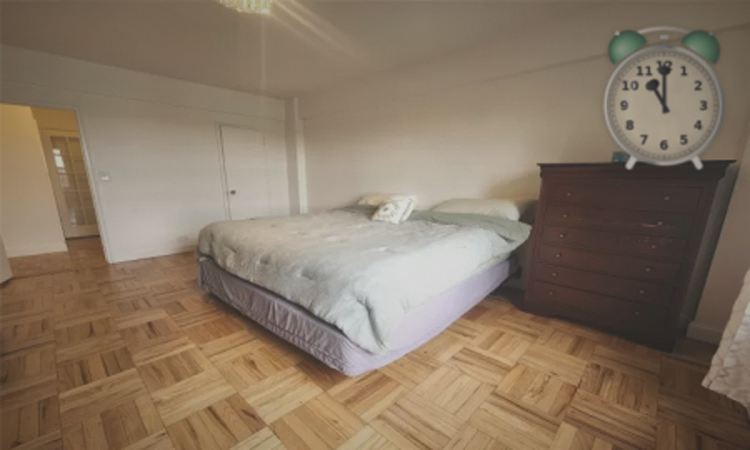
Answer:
h=11 m=0
